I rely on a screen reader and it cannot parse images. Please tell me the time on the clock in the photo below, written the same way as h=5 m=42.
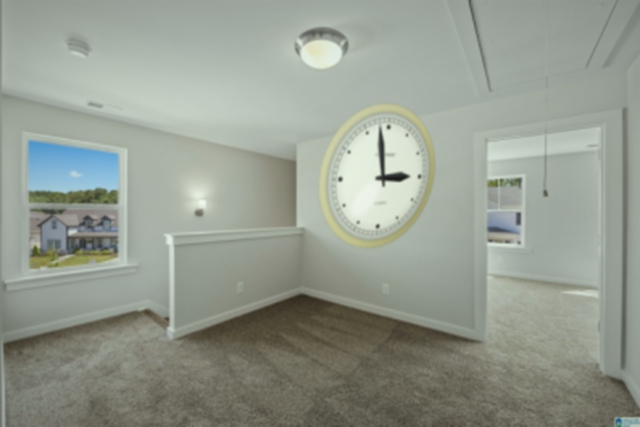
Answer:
h=2 m=58
